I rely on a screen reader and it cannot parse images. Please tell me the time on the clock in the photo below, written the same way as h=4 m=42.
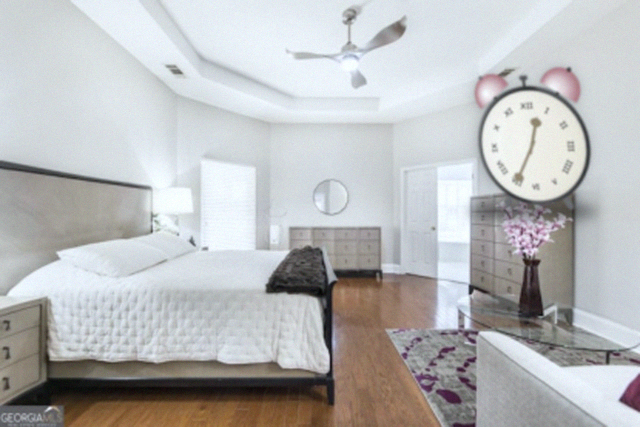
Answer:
h=12 m=35
